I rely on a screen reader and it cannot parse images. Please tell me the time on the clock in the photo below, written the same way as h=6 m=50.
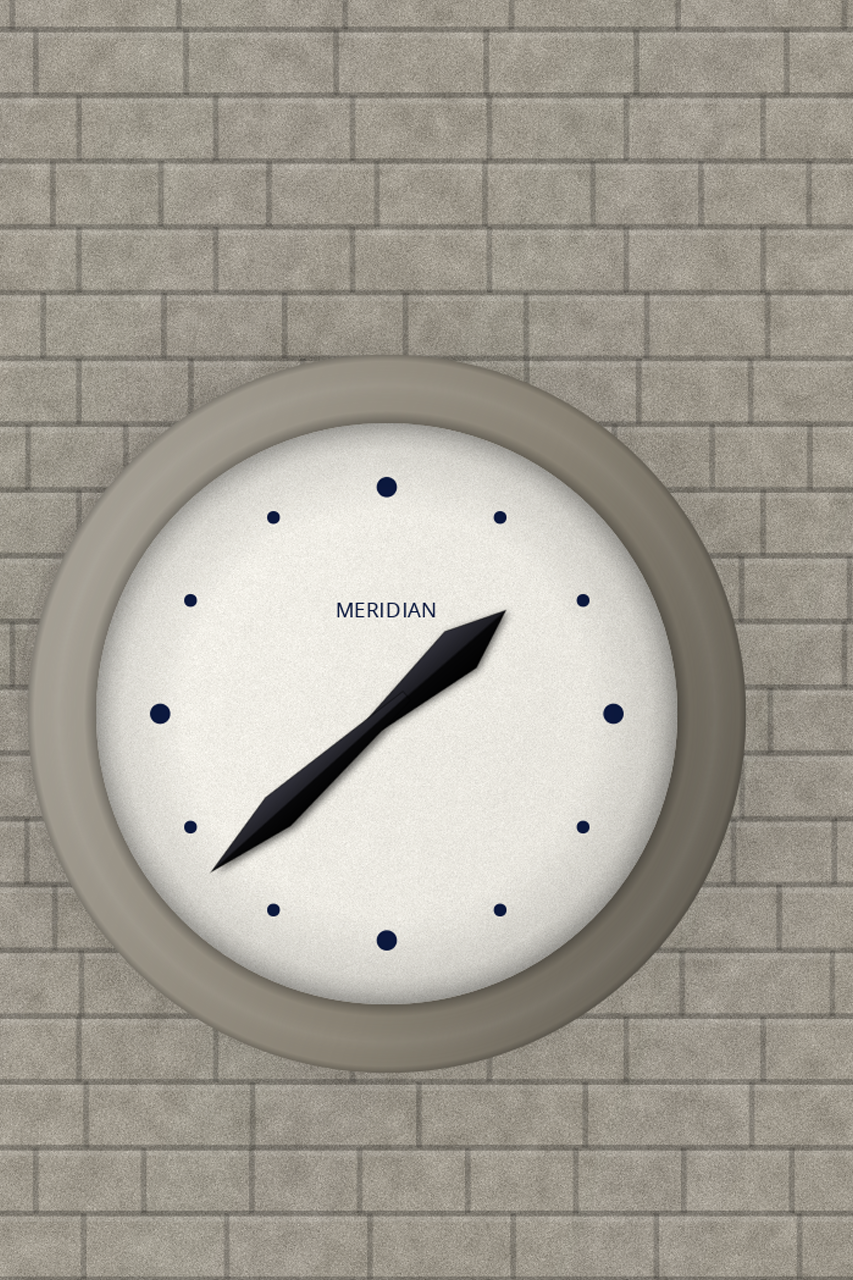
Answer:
h=1 m=38
